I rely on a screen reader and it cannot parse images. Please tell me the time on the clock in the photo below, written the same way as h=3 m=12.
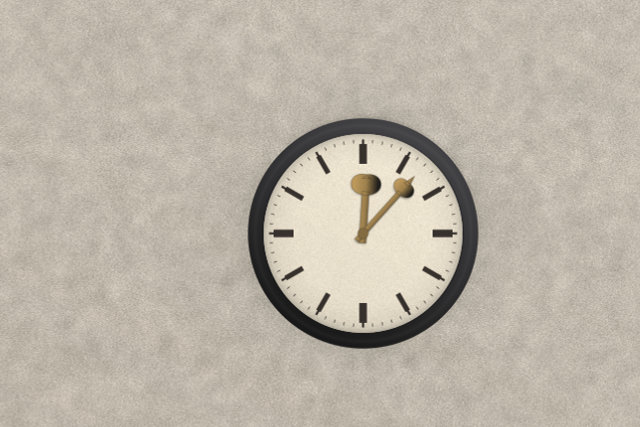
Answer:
h=12 m=7
